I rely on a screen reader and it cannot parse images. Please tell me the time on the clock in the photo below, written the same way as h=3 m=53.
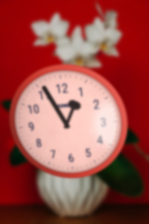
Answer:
h=12 m=56
